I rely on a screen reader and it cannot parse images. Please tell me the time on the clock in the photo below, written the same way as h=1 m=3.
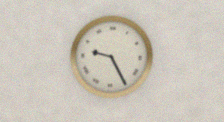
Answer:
h=9 m=25
